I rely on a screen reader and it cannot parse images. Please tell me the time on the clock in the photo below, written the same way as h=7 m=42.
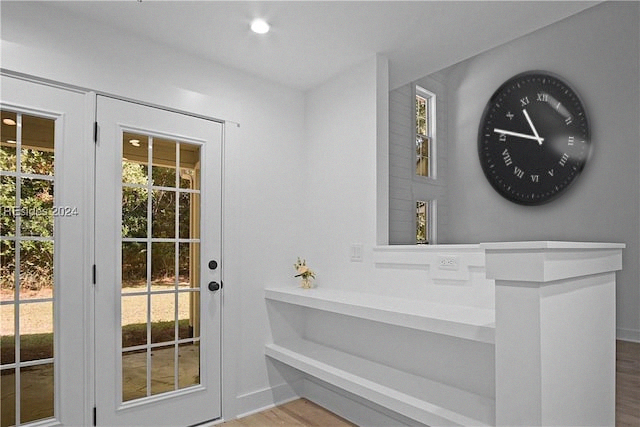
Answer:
h=10 m=46
